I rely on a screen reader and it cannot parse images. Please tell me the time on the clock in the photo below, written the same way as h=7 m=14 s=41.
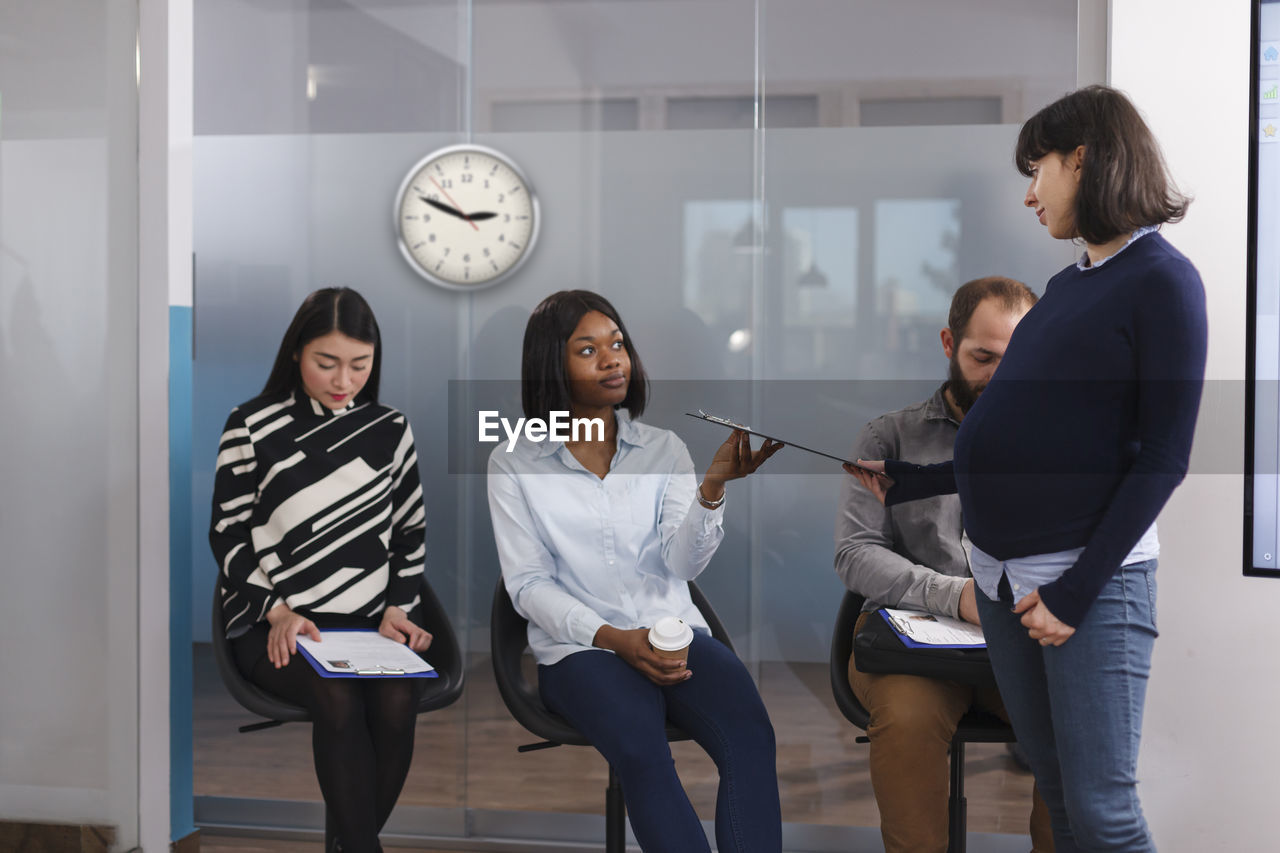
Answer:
h=2 m=48 s=53
